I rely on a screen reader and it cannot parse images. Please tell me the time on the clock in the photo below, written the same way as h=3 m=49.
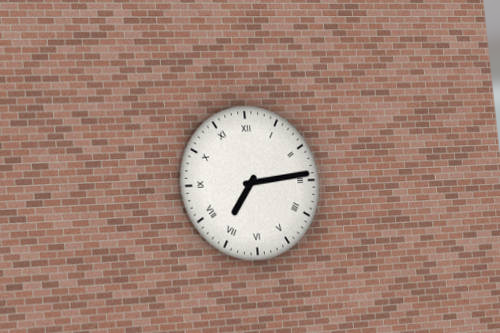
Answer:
h=7 m=14
